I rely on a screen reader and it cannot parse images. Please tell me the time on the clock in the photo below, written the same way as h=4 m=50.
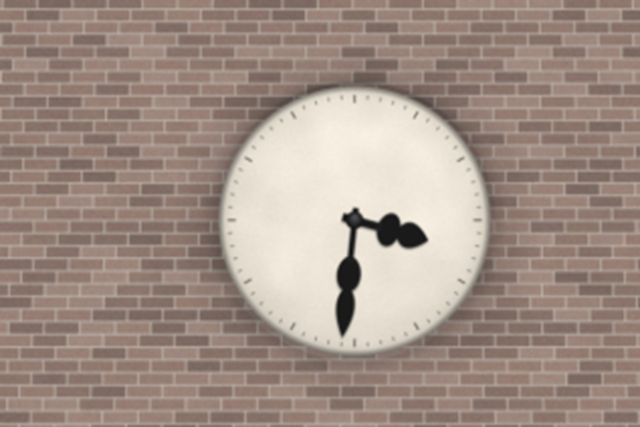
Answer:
h=3 m=31
